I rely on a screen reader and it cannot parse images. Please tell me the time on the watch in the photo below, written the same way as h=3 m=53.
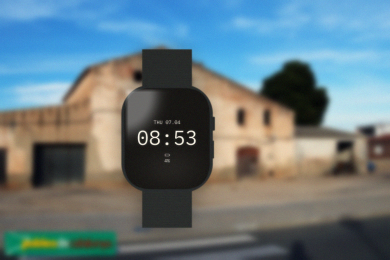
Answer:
h=8 m=53
